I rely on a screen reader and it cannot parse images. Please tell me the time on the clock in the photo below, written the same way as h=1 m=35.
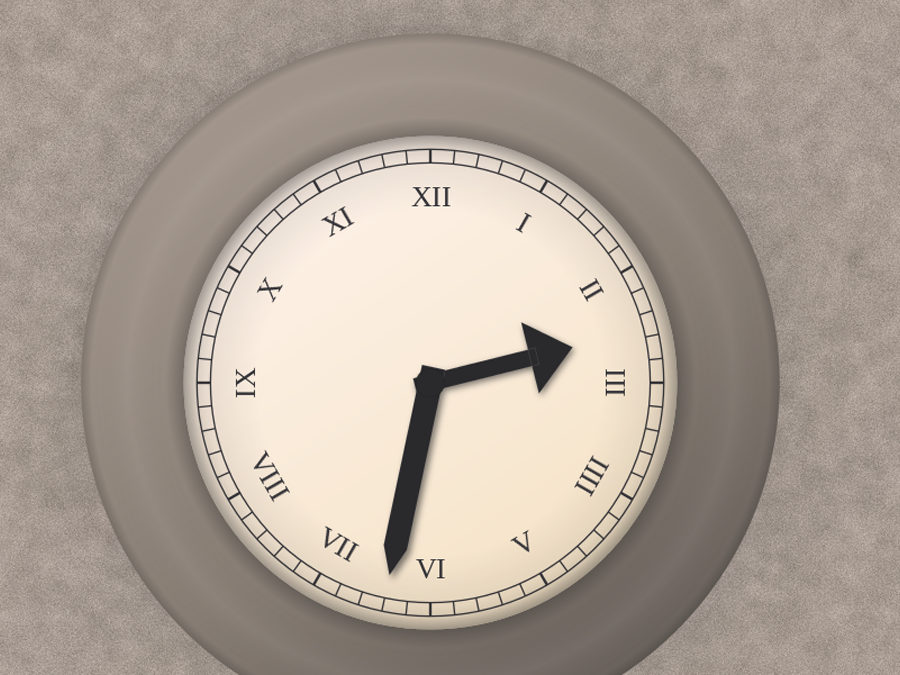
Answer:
h=2 m=32
